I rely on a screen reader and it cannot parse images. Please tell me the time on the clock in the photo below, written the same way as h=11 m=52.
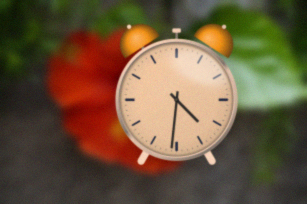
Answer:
h=4 m=31
